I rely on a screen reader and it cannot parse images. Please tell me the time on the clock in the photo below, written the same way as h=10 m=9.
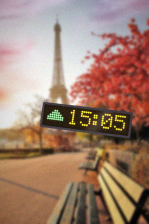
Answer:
h=15 m=5
